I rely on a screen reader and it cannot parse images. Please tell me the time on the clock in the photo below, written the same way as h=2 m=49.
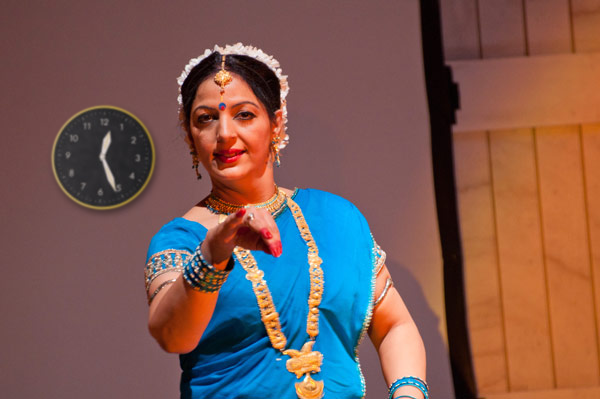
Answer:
h=12 m=26
